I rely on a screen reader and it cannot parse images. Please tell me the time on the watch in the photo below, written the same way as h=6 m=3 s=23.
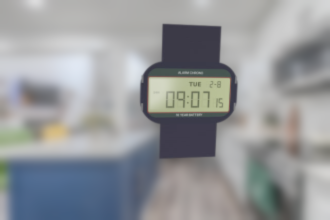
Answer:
h=9 m=7 s=15
